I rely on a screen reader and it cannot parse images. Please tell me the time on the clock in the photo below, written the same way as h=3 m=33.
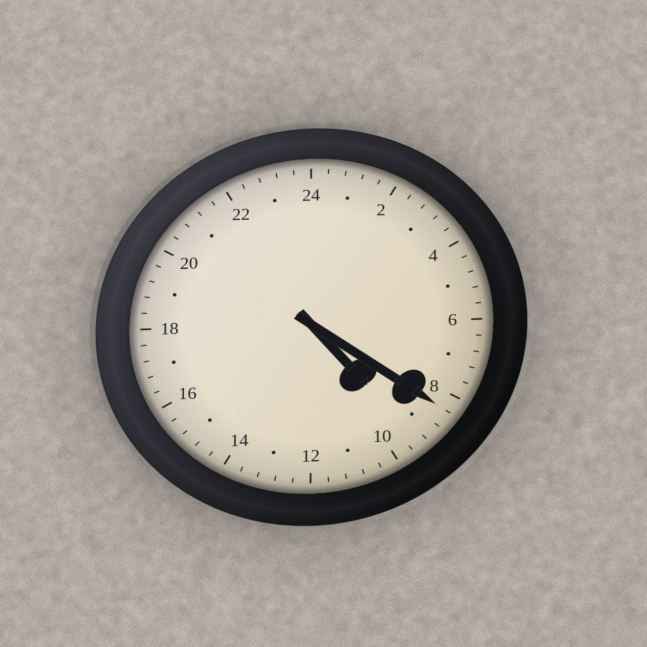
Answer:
h=9 m=21
